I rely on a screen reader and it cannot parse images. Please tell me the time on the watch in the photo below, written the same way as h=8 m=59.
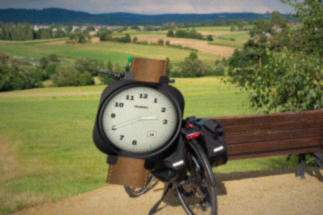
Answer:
h=2 m=40
